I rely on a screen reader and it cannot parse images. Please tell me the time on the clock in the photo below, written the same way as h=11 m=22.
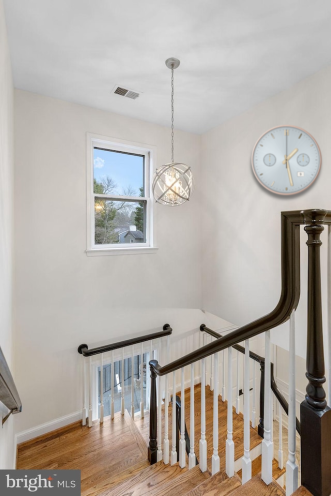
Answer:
h=1 m=28
